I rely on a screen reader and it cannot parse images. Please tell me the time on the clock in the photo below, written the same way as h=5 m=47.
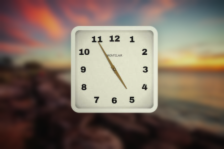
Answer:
h=4 m=55
